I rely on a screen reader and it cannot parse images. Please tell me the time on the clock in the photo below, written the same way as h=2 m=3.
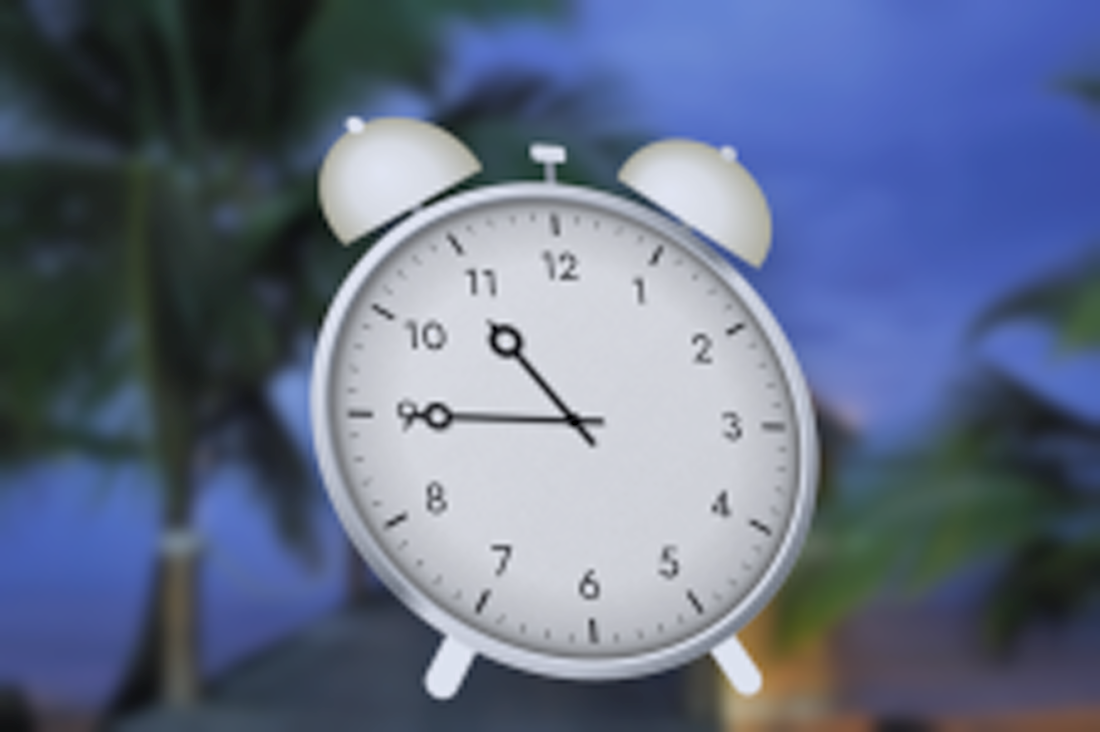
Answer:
h=10 m=45
